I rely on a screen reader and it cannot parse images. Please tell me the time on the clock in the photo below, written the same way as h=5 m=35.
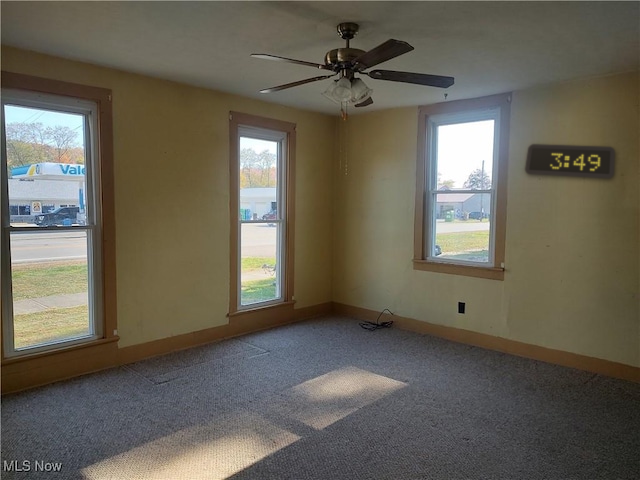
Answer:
h=3 m=49
